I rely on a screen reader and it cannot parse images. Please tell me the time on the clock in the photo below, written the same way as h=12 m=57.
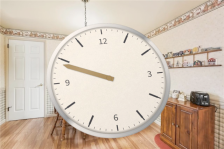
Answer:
h=9 m=49
